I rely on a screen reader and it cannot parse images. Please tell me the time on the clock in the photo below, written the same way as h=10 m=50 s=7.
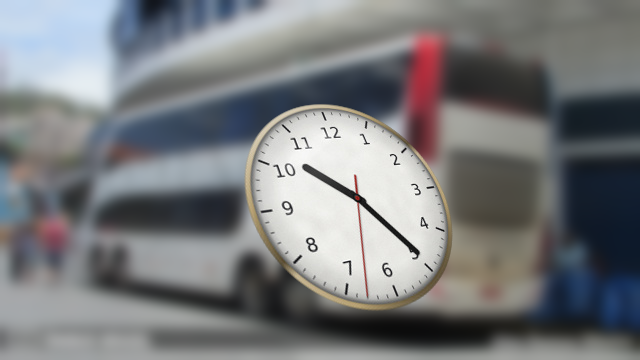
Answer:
h=10 m=24 s=33
